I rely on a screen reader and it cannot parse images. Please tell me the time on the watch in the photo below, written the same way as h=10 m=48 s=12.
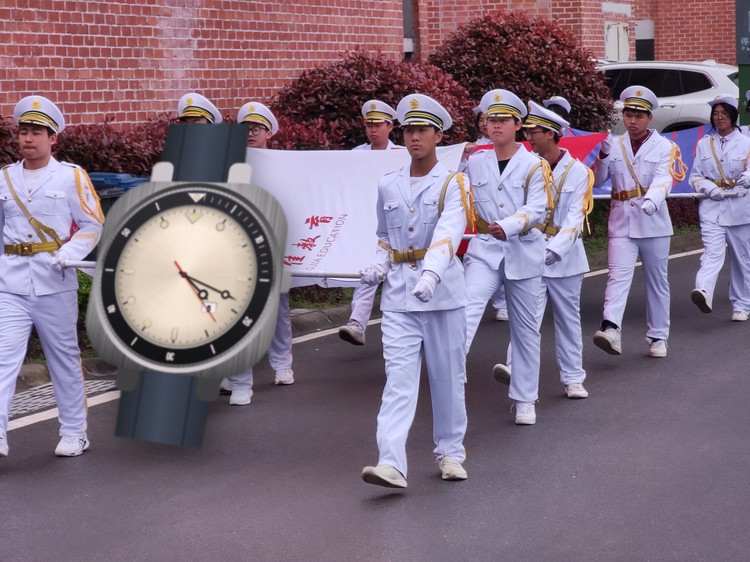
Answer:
h=4 m=18 s=23
